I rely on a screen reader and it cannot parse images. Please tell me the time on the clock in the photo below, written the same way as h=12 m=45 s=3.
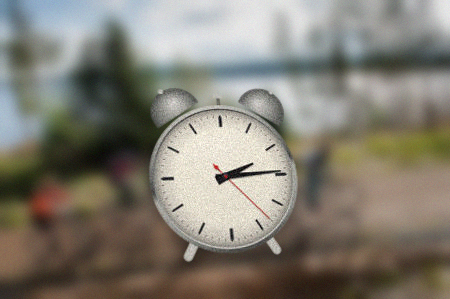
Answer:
h=2 m=14 s=23
